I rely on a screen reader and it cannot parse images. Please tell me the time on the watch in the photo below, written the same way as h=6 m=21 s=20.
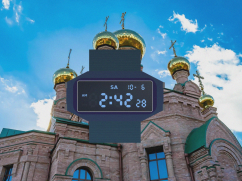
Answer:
h=2 m=42 s=28
